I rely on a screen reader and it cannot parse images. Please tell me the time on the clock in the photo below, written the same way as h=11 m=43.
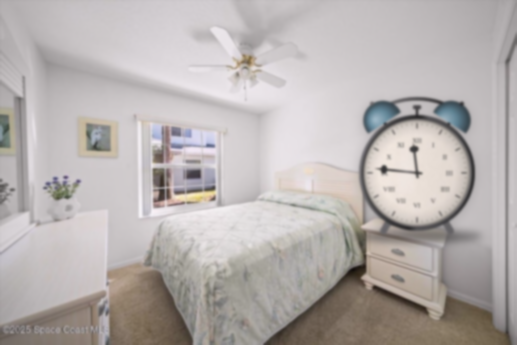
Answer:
h=11 m=46
